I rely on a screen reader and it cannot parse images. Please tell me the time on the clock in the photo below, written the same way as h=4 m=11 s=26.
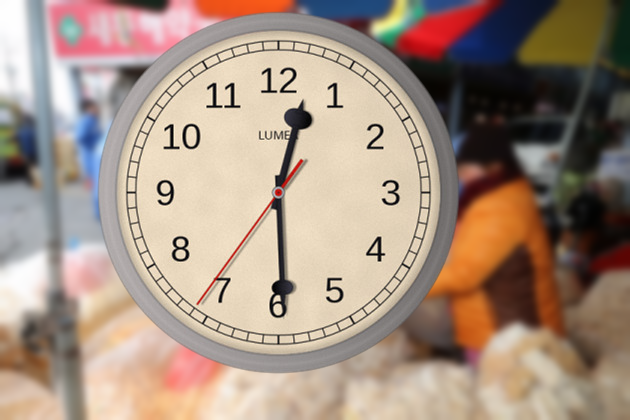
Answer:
h=12 m=29 s=36
